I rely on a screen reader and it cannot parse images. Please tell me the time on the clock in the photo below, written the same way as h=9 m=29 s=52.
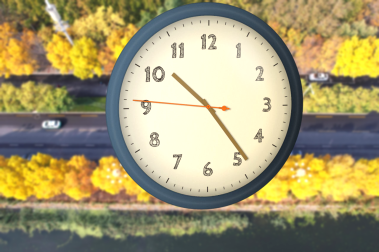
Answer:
h=10 m=23 s=46
